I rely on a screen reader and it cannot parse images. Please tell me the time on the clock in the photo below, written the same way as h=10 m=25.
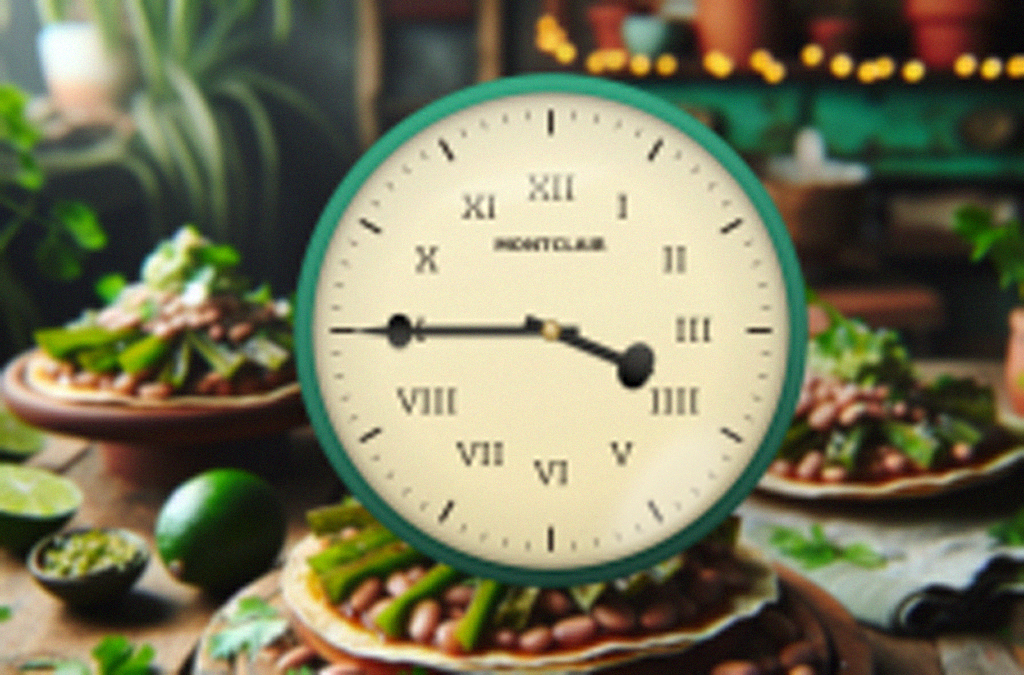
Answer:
h=3 m=45
